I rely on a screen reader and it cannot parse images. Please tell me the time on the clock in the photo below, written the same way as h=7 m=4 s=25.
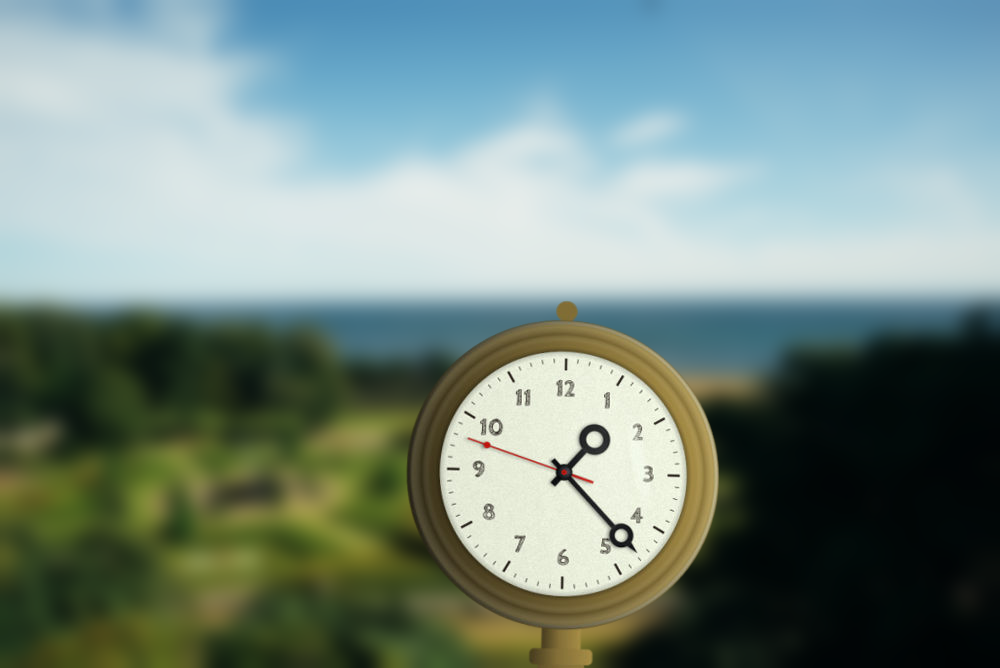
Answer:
h=1 m=22 s=48
